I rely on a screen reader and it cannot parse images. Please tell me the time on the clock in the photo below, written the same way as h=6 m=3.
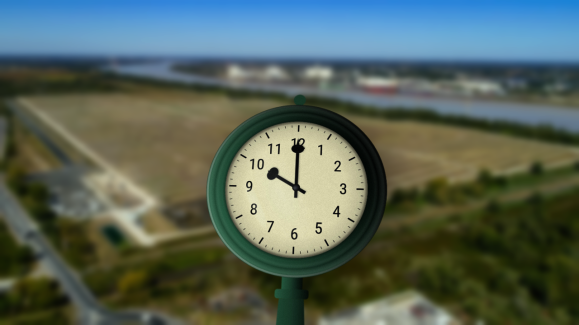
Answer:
h=10 m=0
